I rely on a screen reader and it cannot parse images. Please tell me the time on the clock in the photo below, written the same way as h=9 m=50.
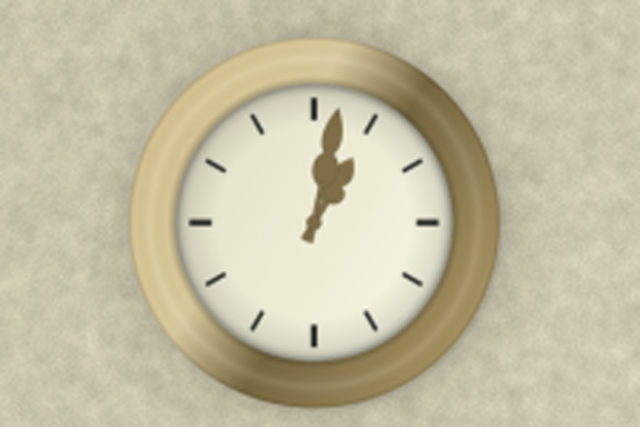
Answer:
h=1 m=2
